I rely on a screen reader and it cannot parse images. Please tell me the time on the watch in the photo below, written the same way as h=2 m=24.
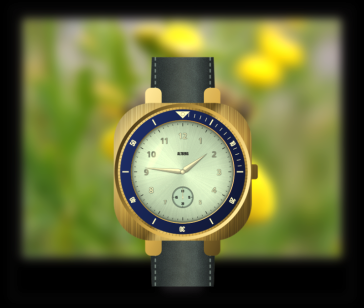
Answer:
h=1 m=46
